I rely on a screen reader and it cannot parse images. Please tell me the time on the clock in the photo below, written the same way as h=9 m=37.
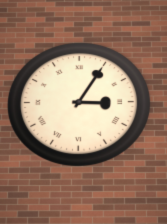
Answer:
h=3 m=5
